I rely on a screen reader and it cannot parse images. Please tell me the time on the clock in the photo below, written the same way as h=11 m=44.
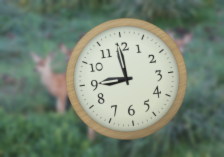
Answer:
h=8 m=59
